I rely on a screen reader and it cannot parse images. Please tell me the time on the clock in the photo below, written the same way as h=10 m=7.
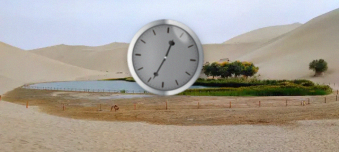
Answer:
h=12 m=34
